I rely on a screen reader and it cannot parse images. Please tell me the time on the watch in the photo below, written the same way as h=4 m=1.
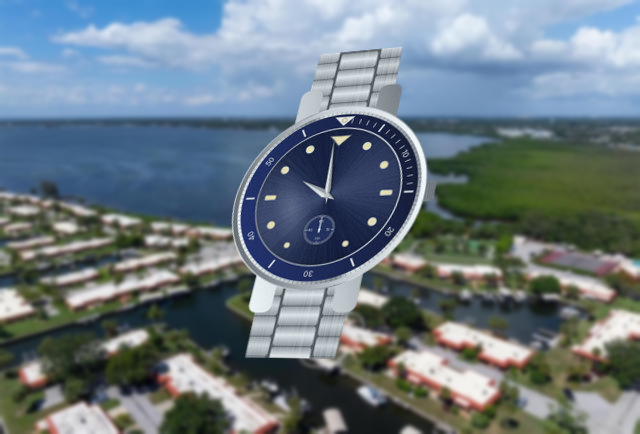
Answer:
h=9 m=59
